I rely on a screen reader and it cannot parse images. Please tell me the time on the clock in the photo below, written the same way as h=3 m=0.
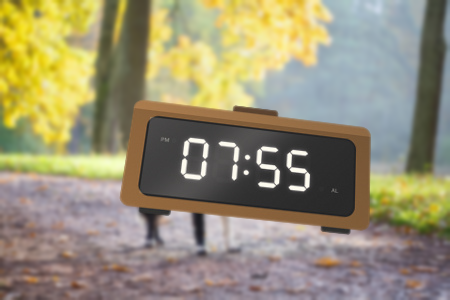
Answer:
h=7 m=55
